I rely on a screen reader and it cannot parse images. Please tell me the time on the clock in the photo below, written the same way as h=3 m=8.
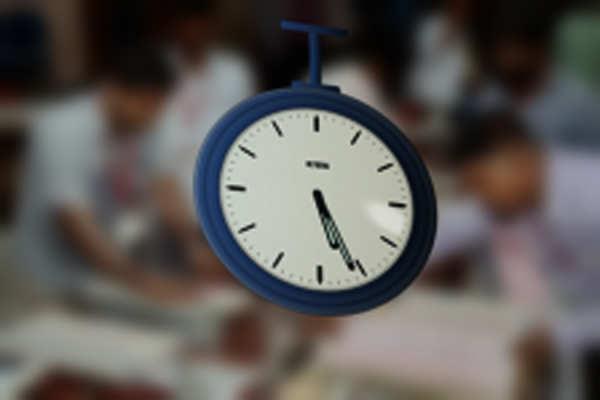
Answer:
h=5 m=26
